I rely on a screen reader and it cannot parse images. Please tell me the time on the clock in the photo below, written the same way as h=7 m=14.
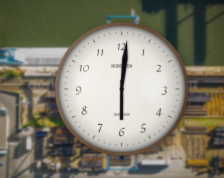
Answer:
h=6 m=1
